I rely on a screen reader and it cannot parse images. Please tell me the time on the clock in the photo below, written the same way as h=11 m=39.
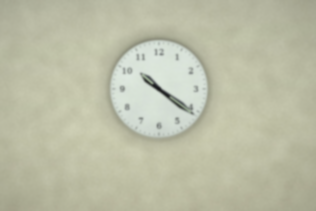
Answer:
h=10 m=21
